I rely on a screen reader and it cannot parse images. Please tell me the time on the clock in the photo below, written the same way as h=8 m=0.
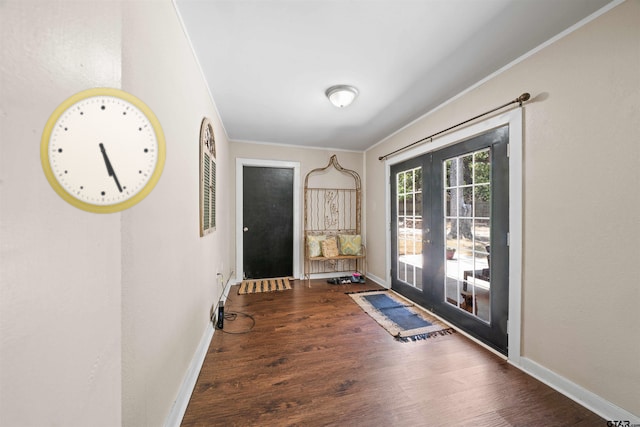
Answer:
h=5 m=26
